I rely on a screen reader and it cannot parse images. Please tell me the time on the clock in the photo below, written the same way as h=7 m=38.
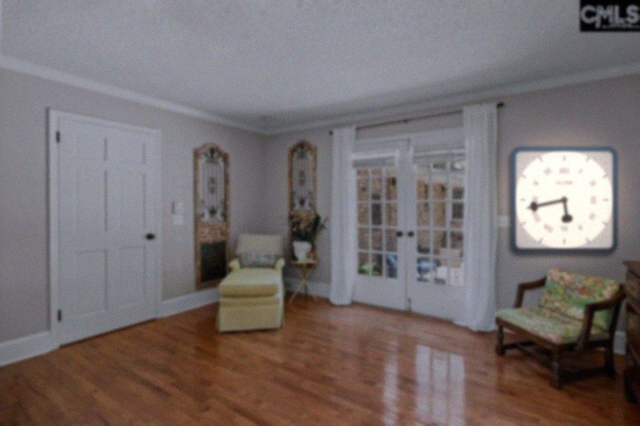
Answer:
h=5 m=43
